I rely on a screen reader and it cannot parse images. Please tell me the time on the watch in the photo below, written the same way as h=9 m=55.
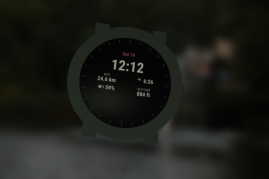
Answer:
h=12 m=12
